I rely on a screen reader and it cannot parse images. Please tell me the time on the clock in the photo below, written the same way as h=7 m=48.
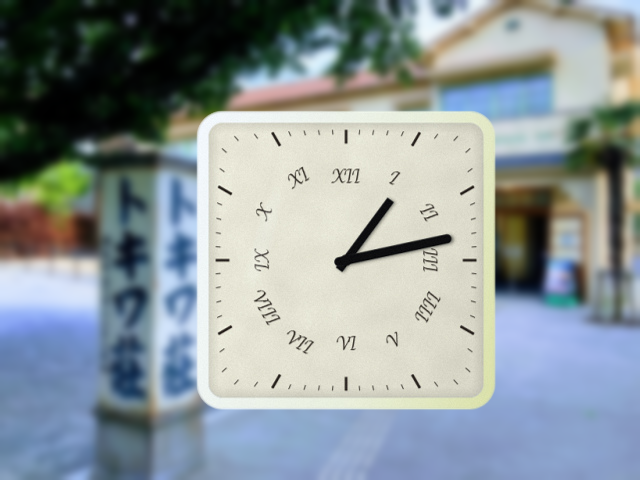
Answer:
h=1 m=13
